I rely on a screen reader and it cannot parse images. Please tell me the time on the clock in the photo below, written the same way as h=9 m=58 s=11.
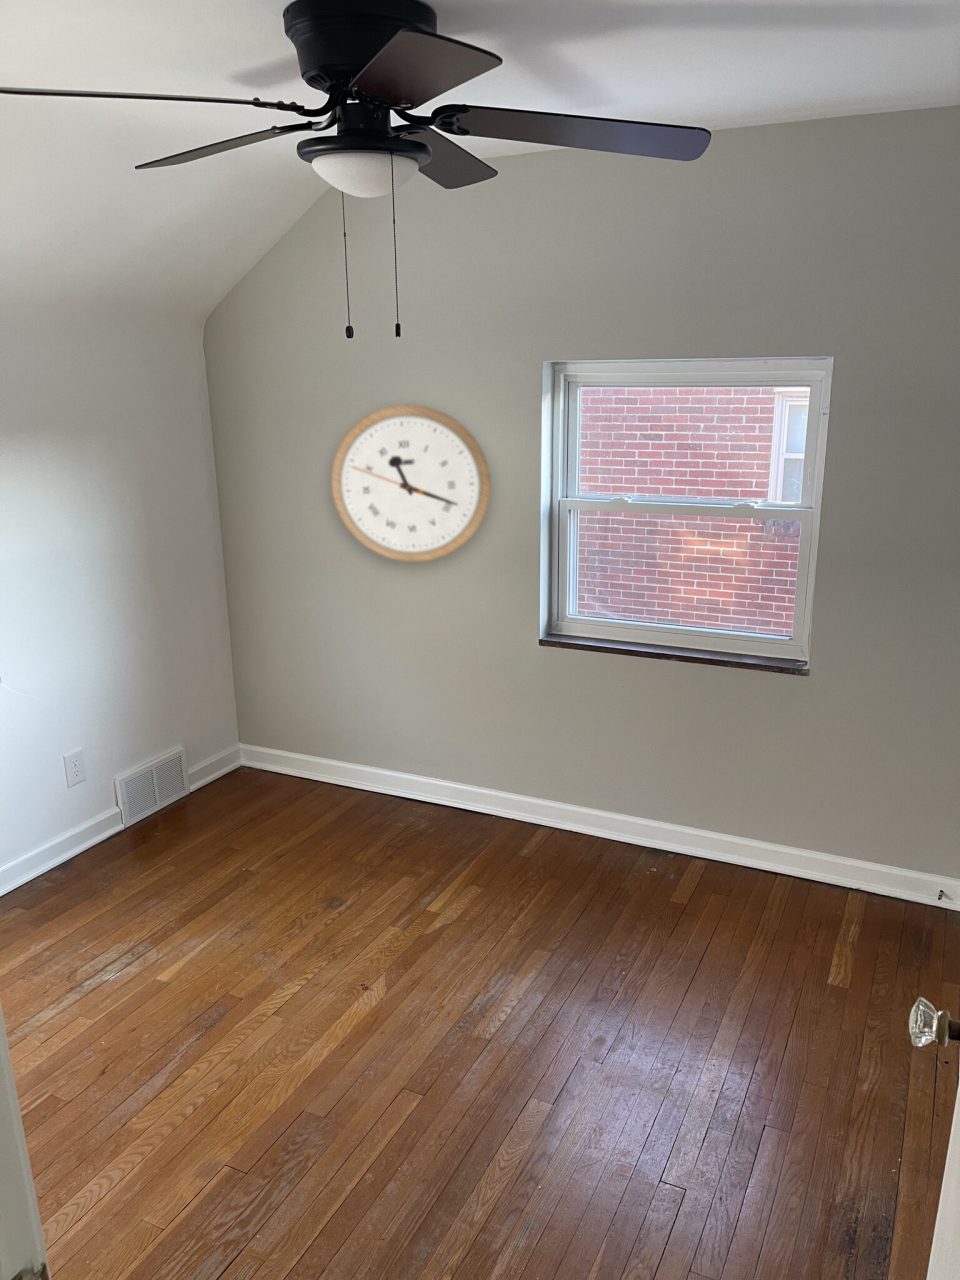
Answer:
h=11 m=18 s=49
